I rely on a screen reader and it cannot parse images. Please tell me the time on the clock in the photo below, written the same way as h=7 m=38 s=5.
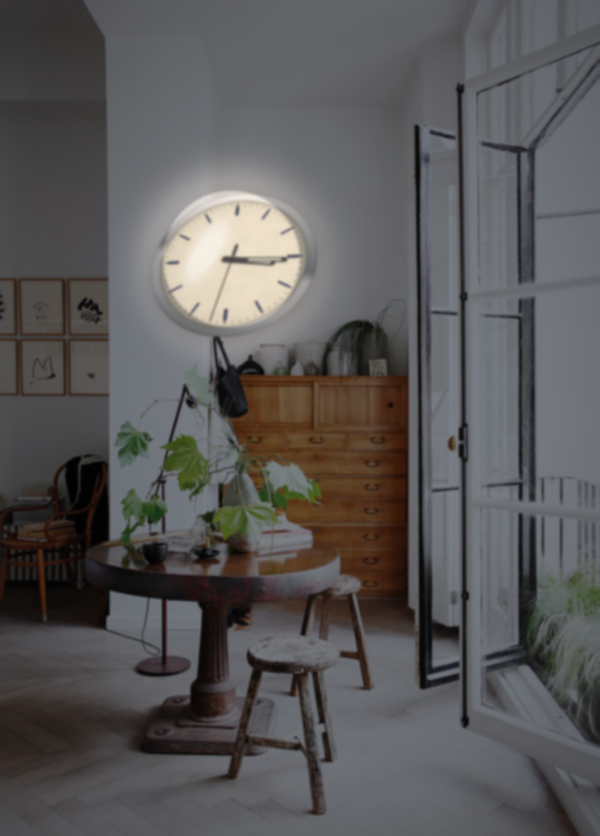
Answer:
h=3 m=15 s=32
